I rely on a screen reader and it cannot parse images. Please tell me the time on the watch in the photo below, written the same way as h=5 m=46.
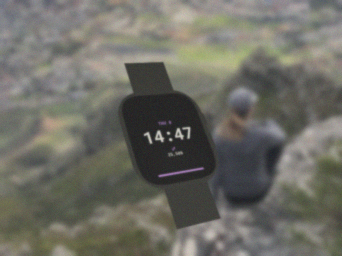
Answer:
h=14 m=47
